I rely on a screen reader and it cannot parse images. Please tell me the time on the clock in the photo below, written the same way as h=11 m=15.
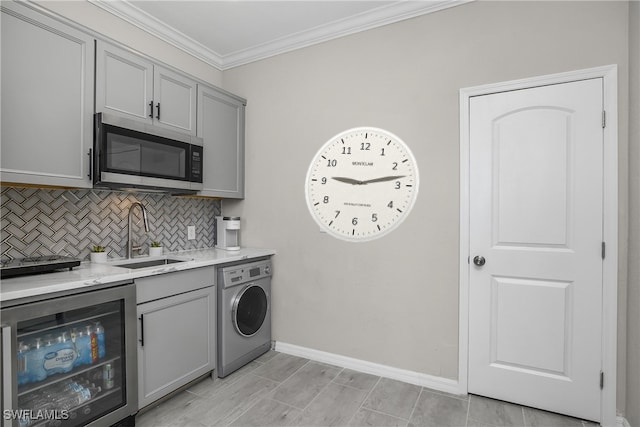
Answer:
h=9 m=13
